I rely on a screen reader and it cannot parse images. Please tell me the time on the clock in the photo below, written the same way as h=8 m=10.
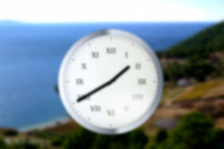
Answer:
h=1 m=40
